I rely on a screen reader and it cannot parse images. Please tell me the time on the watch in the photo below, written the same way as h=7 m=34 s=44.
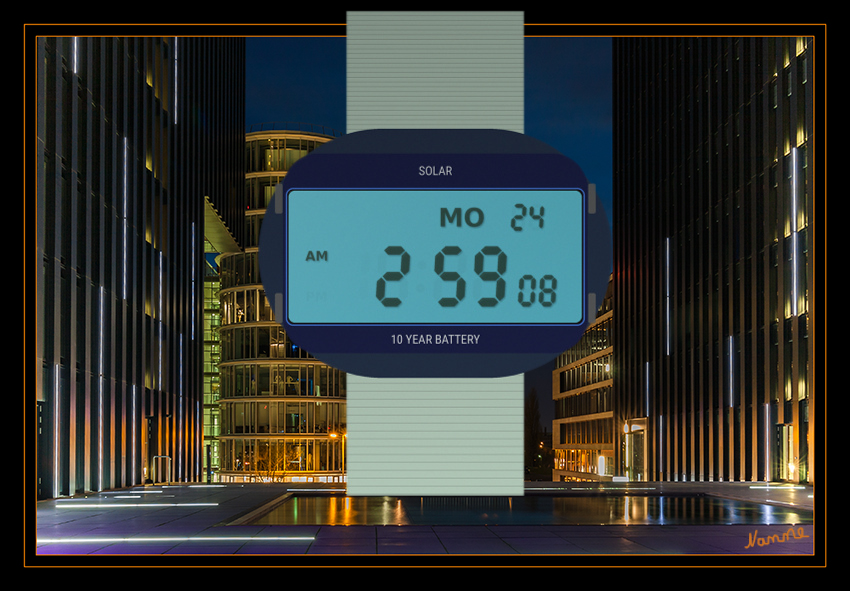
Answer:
h=2 m=59 s=8
